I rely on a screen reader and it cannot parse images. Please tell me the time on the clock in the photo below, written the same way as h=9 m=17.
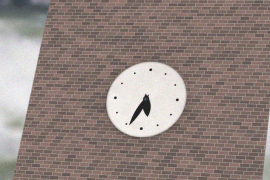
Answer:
h=5 m=34
